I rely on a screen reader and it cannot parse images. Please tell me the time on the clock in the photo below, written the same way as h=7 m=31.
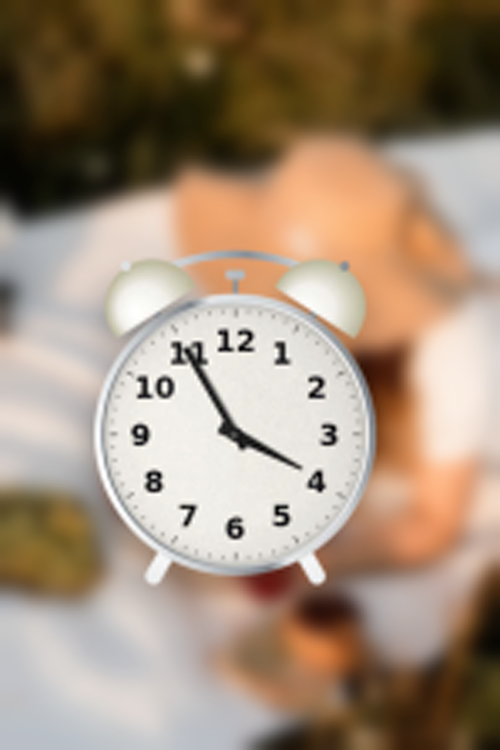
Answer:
h=3 m=55
